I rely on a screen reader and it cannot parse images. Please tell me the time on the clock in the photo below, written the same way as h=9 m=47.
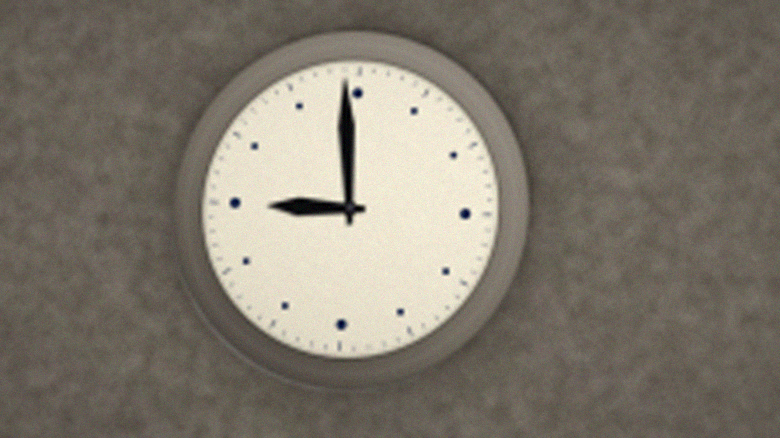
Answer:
h=8 m=59
